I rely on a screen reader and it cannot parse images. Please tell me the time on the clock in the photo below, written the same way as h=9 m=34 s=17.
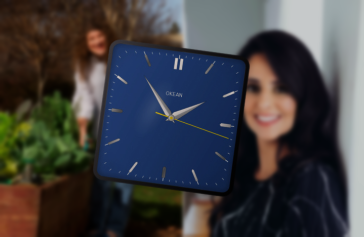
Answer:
h=1 m=53 s=17
